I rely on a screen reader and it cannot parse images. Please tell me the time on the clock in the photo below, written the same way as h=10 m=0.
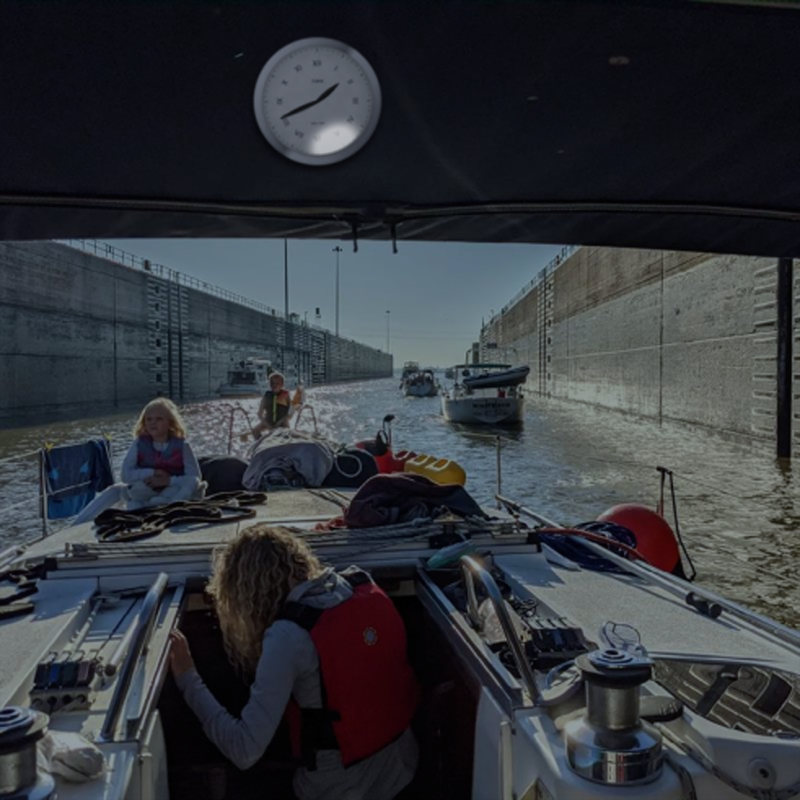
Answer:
h=1 m=41
